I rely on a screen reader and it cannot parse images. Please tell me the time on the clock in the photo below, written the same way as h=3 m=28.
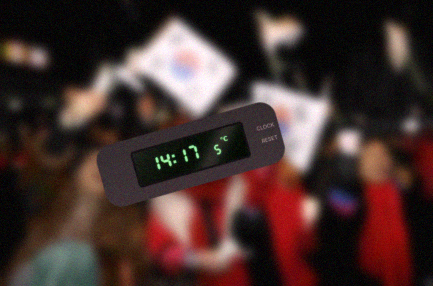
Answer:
h=14 m=17
